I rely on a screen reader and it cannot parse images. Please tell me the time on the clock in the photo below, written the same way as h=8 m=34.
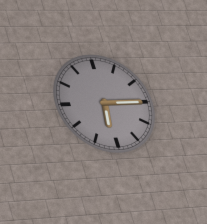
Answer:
h=6 m=15
